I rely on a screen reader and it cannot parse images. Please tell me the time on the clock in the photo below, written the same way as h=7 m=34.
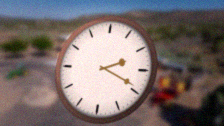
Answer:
h=2 m=19
